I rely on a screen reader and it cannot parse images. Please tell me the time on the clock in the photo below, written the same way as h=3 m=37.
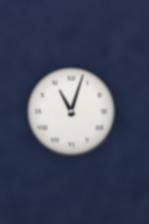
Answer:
h=11 m=3
